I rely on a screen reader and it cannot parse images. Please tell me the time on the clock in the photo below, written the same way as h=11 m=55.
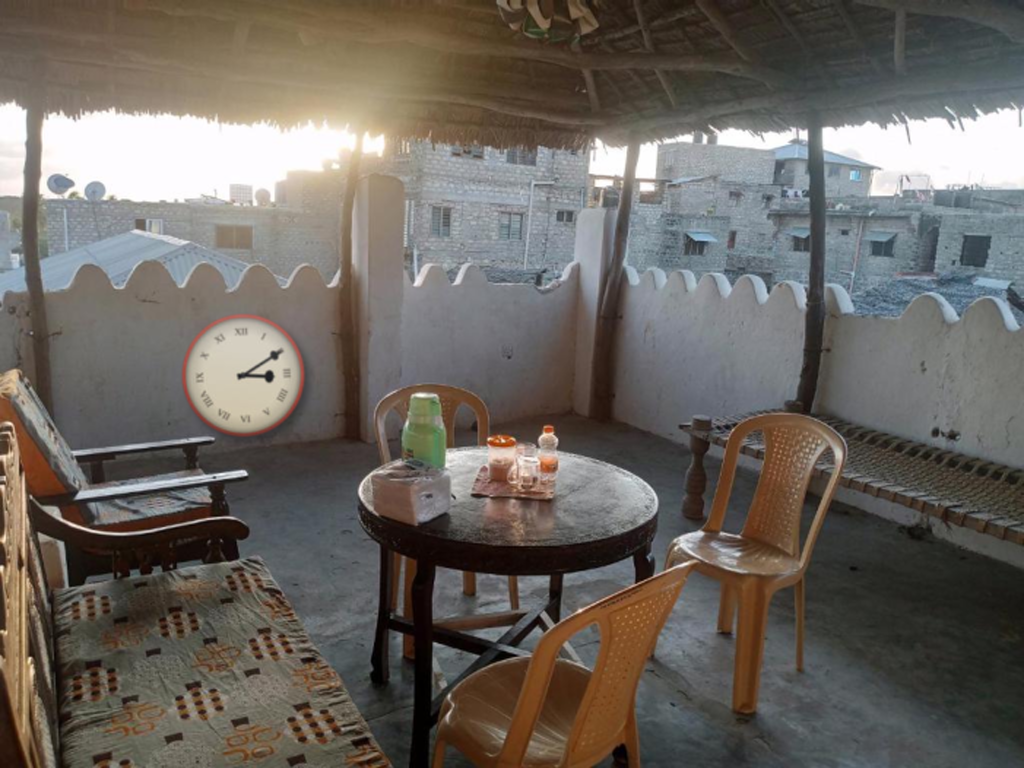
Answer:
h=3 m=10
